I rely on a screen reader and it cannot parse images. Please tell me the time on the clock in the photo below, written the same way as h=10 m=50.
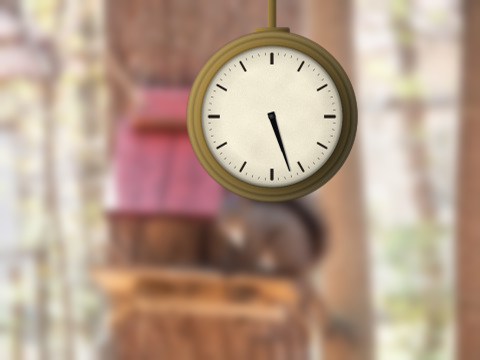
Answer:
h=5 m=27
